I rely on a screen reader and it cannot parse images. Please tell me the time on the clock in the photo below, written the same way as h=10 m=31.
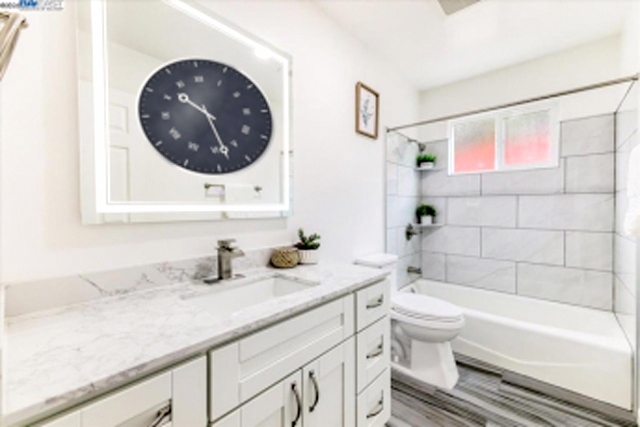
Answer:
h=10 m=28
